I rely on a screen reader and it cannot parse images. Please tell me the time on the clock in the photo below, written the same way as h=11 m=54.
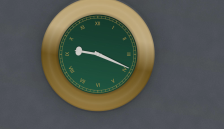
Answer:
h=9 m=19
